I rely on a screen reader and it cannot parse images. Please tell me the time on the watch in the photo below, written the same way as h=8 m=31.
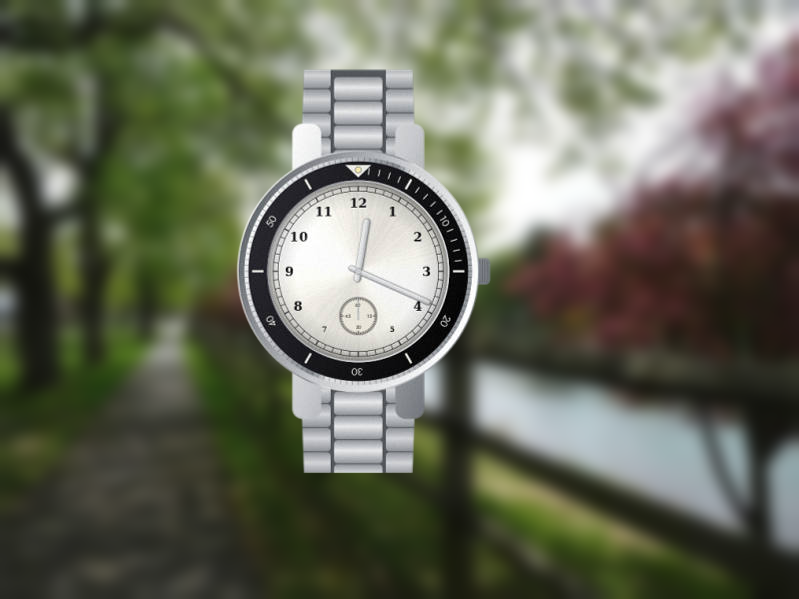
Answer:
h=12 m=19
